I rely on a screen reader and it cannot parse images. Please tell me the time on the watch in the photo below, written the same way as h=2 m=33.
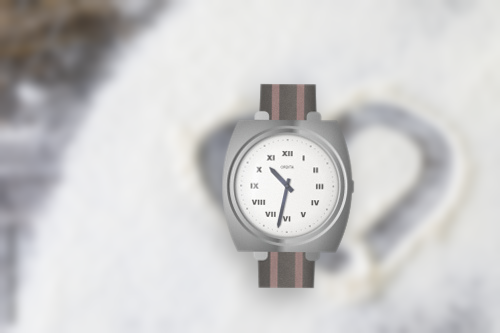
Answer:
h=10 m=32
